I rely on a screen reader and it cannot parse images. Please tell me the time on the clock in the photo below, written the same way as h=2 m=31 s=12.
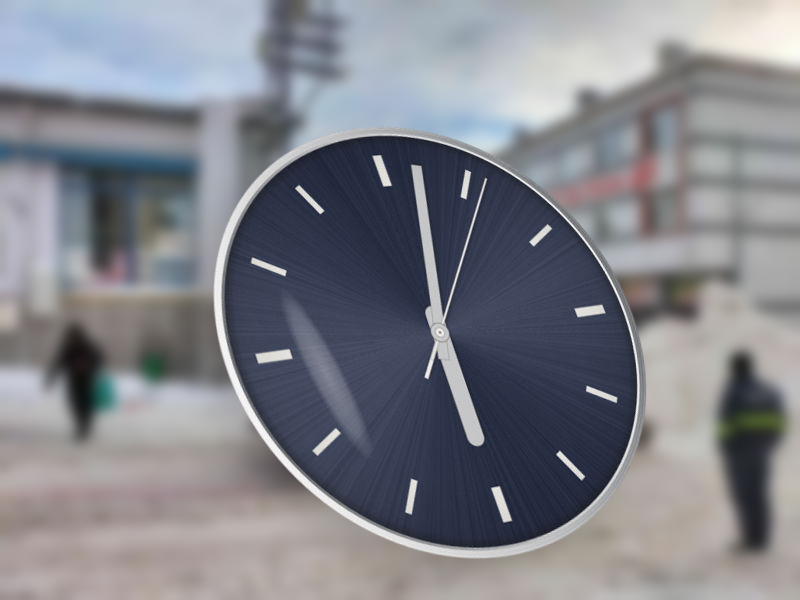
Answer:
h=6 m=2 s=6
